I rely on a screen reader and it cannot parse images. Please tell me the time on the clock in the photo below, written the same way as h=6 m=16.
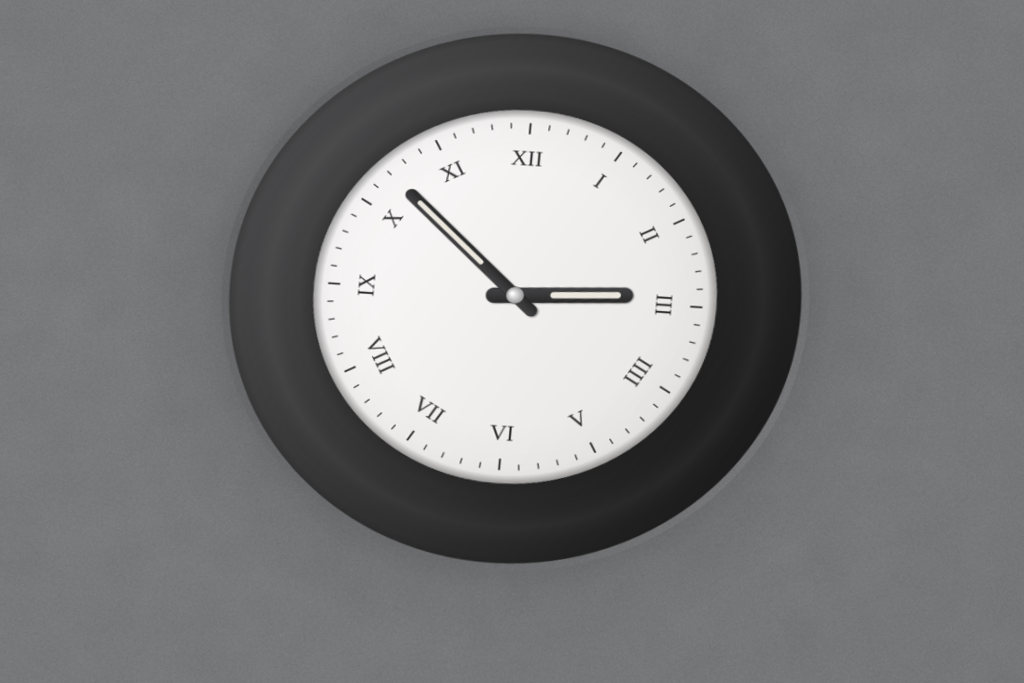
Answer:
h=2 m=52
